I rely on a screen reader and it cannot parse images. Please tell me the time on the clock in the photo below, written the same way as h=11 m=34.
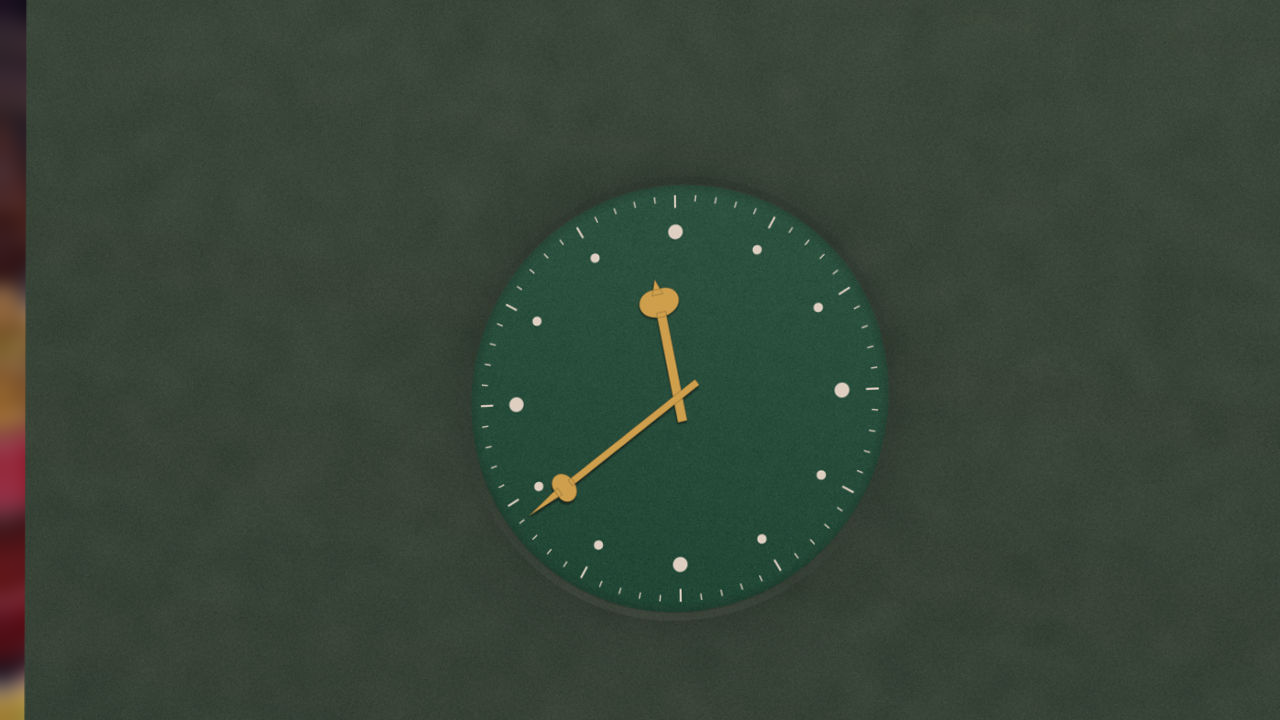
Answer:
h=11 m=39
